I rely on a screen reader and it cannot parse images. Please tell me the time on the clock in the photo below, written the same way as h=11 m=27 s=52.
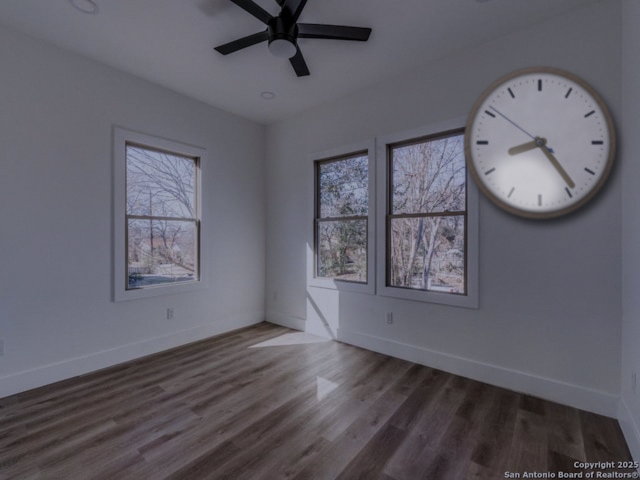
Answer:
h=8 m=23 s=51
